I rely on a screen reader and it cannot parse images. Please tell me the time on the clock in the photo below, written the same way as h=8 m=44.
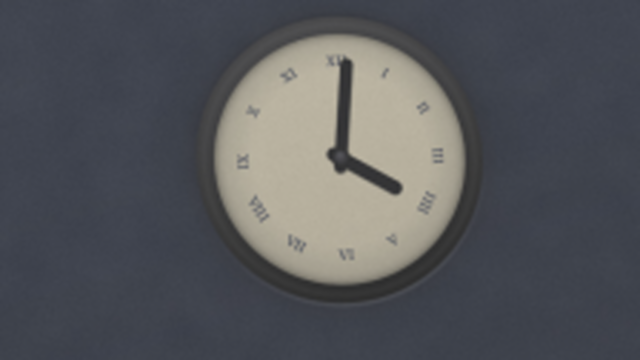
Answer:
h=4 m=1
